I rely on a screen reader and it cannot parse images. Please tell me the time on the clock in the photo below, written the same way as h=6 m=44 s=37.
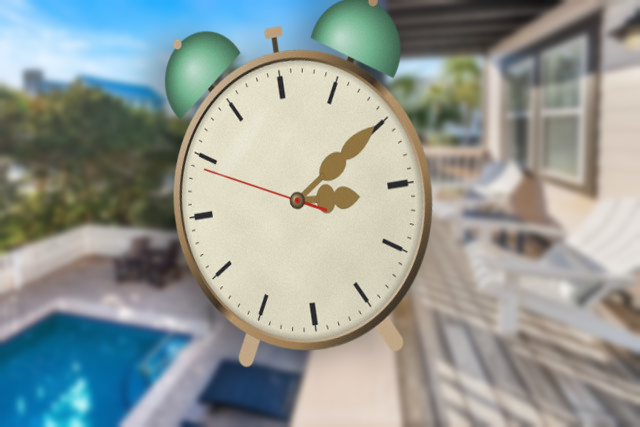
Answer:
h=3 m=9 s=49
